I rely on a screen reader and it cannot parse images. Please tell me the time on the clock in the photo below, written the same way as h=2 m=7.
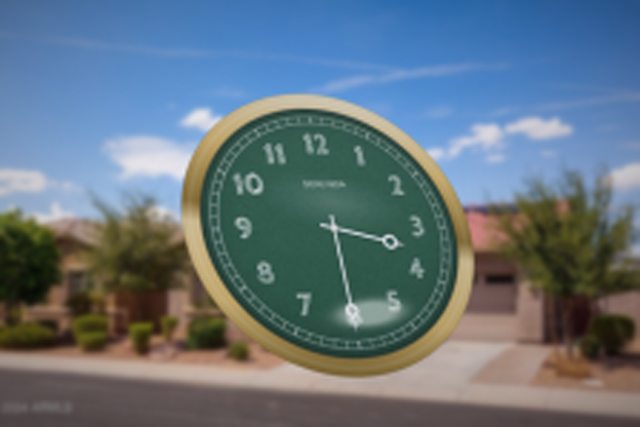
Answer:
h=3 m=30
